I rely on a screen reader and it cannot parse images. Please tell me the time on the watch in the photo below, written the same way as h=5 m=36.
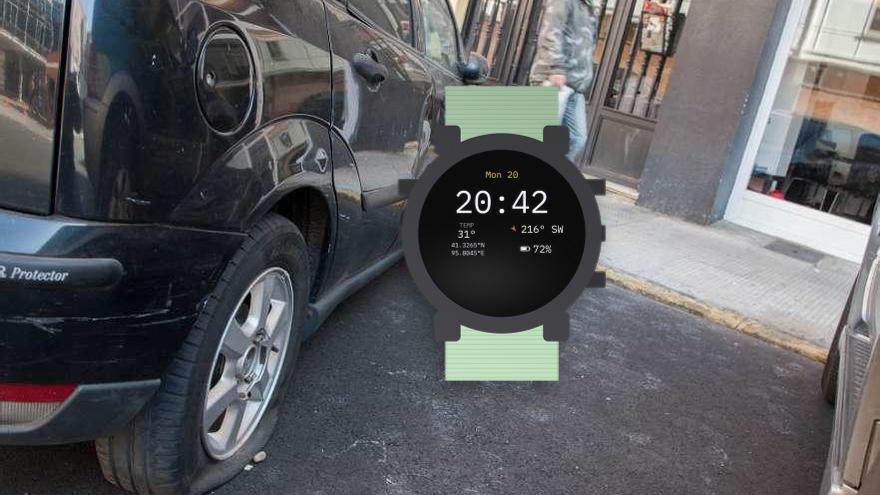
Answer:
h=20 m=42
